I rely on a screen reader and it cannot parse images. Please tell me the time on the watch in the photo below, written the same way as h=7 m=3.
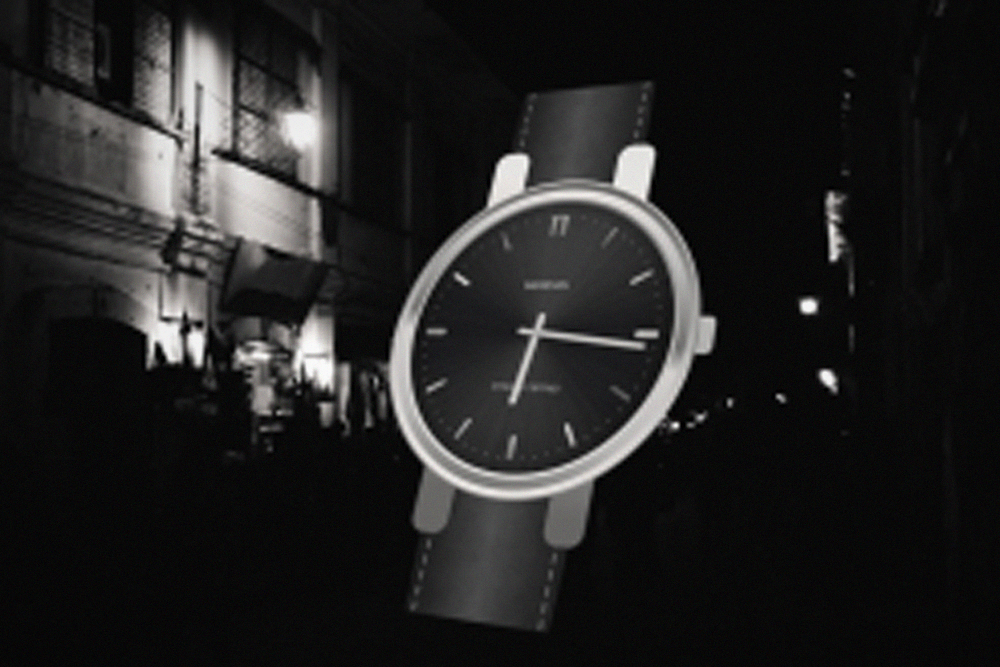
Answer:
h=6 m=16
